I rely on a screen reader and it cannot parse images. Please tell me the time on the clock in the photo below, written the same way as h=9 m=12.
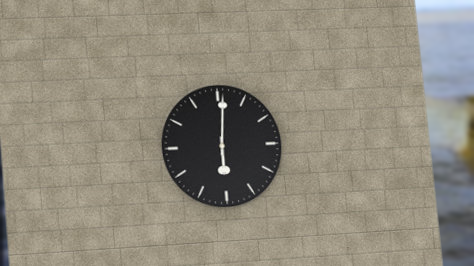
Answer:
h=6 m=1
